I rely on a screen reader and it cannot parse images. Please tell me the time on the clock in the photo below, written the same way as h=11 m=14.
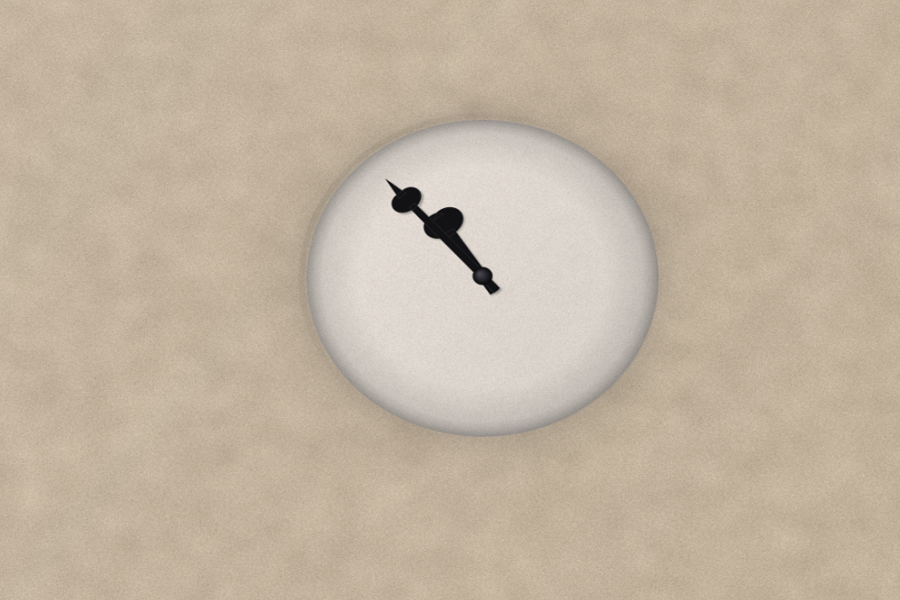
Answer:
h=10 m=53
